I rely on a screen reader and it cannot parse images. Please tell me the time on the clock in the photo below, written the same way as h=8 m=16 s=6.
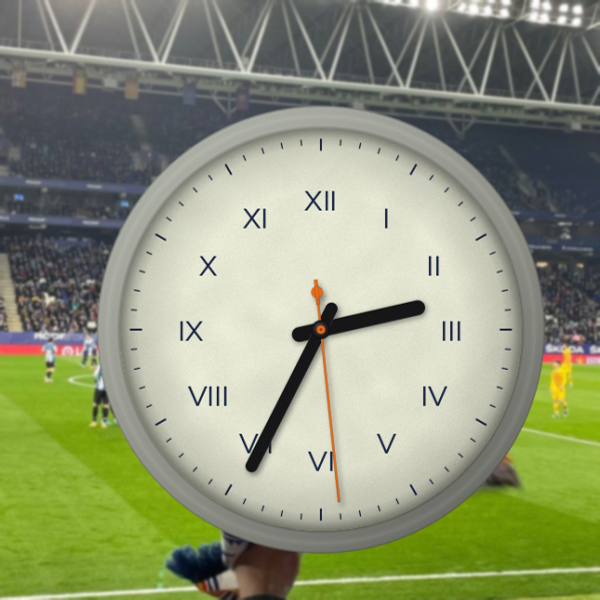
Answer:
h=2 m=34 s=29
